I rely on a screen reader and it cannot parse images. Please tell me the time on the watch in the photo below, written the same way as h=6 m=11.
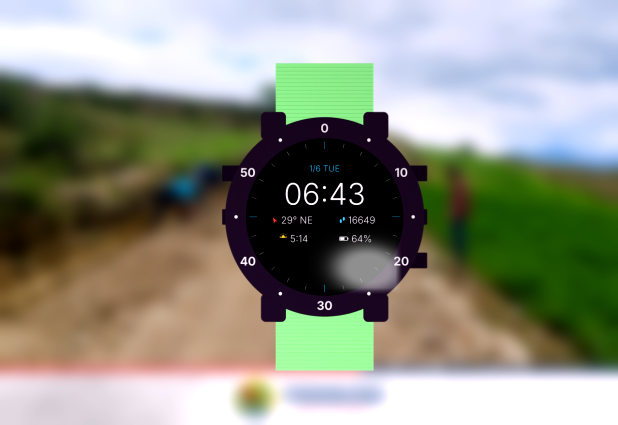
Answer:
h=6 m=43
